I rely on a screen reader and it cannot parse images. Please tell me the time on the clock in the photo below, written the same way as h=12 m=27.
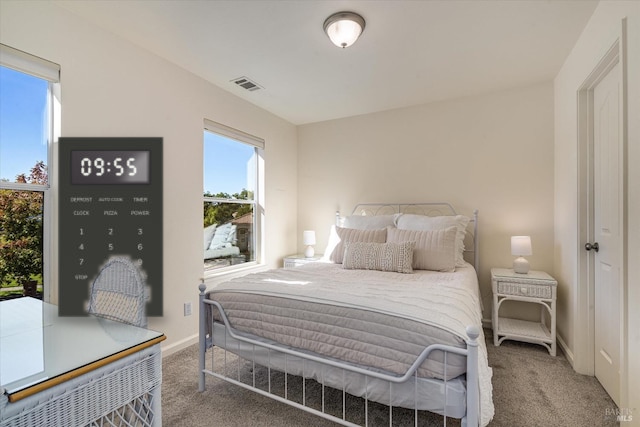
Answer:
h=9 m=55
